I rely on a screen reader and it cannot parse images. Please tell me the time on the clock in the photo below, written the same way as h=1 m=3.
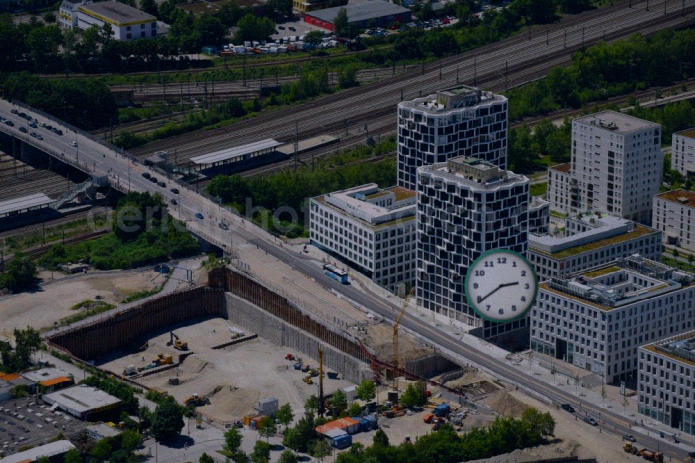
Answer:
h=2 m=39
